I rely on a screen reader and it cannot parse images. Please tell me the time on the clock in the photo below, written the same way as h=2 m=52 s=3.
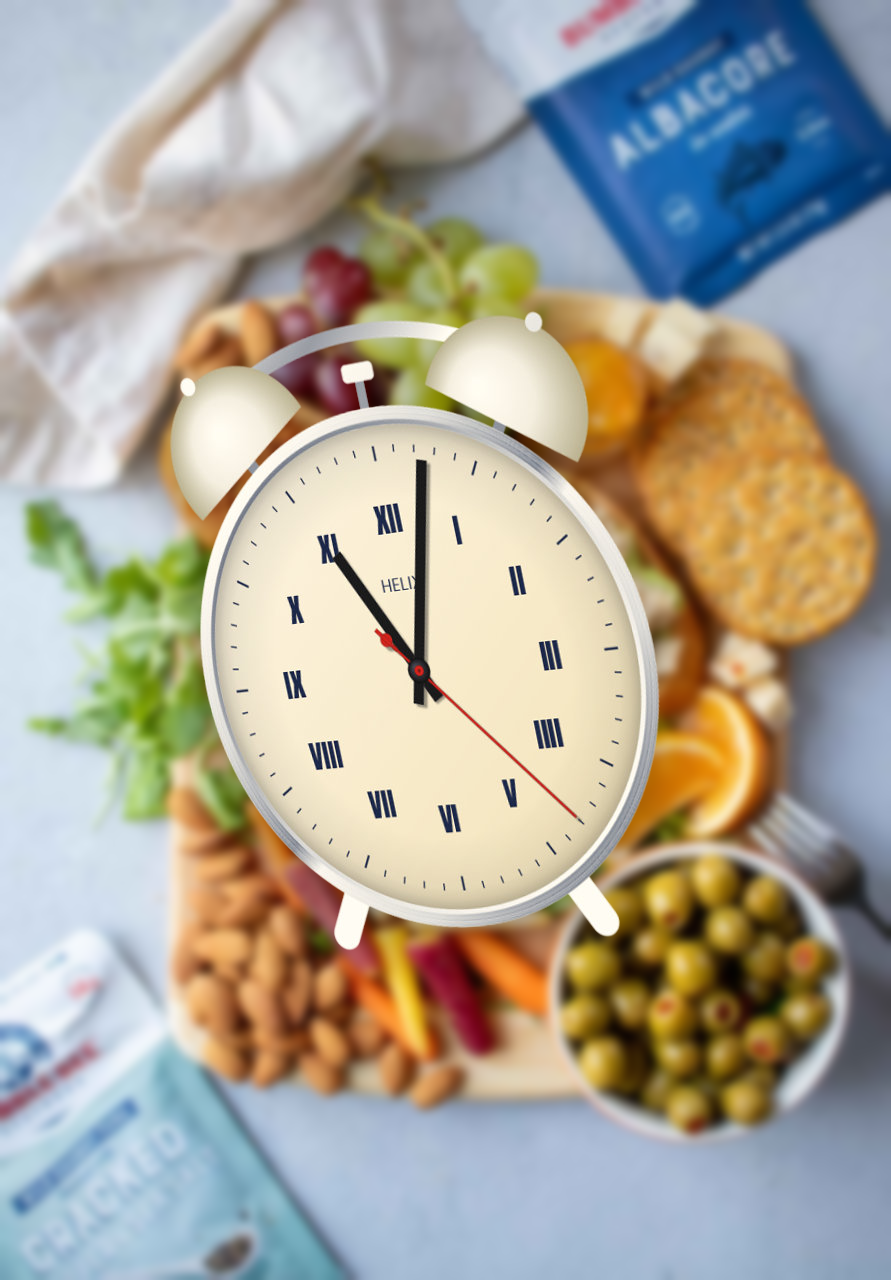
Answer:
h=11 m=2 s=23
